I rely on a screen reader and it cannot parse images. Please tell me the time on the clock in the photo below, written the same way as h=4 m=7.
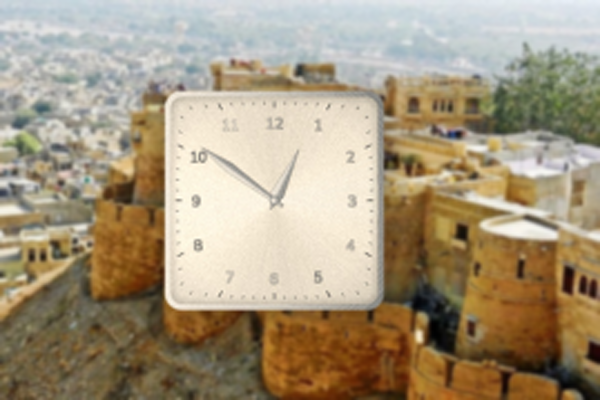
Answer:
h=12 m=51
